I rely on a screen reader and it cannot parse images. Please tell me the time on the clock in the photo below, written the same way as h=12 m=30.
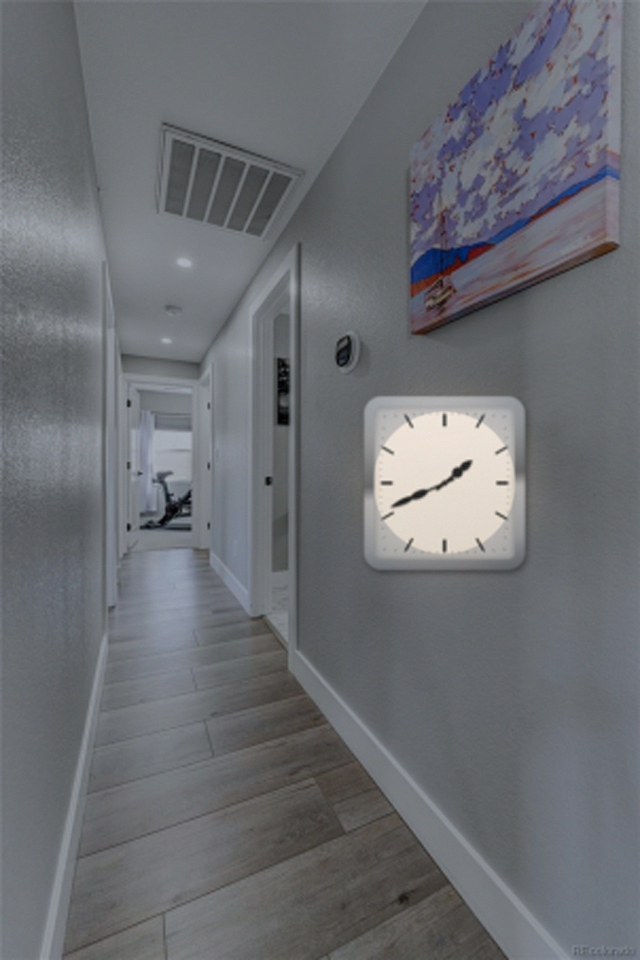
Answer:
h=1 m=41
